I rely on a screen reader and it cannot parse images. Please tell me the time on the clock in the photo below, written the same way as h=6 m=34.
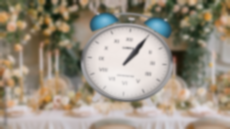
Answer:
h=1 m=5
